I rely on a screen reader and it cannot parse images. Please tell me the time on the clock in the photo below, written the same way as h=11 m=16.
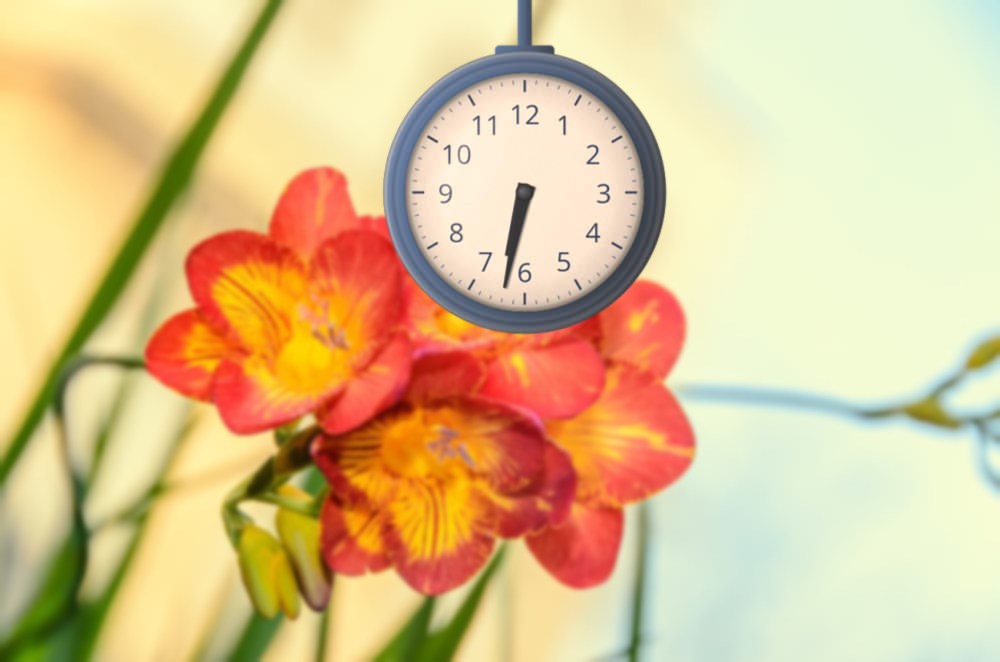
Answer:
h=6 m=32
